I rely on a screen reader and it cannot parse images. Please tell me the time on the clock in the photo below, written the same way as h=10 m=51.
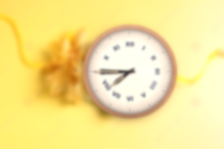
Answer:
h=7 m=45
